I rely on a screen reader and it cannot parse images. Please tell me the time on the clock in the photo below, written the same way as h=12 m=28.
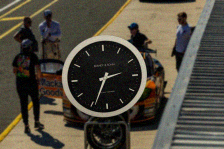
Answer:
h=2 m=34
